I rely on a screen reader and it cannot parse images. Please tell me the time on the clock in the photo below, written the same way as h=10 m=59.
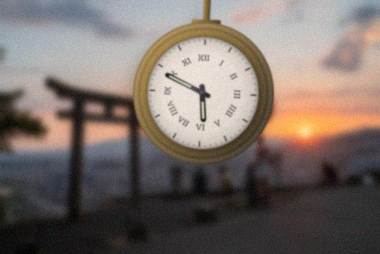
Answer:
h=5 m=49
